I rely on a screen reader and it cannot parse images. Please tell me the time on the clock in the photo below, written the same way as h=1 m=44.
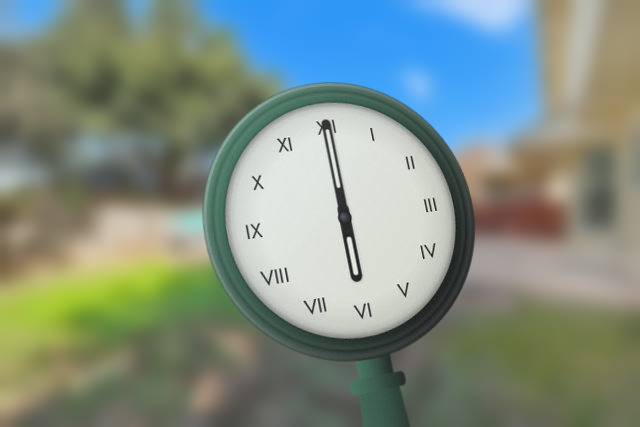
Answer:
h=6 m=0
